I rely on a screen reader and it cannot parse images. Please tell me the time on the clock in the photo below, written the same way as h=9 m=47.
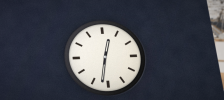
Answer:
h=12 m=32
